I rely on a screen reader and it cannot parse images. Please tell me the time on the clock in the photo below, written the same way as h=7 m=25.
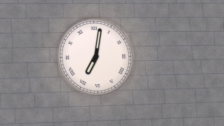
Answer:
h=7 m=2
